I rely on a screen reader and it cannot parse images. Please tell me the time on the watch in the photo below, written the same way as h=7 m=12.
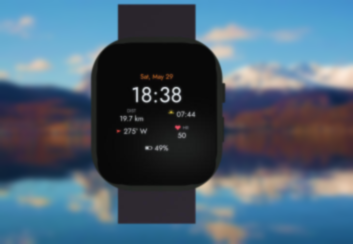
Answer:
h=18 m=38
